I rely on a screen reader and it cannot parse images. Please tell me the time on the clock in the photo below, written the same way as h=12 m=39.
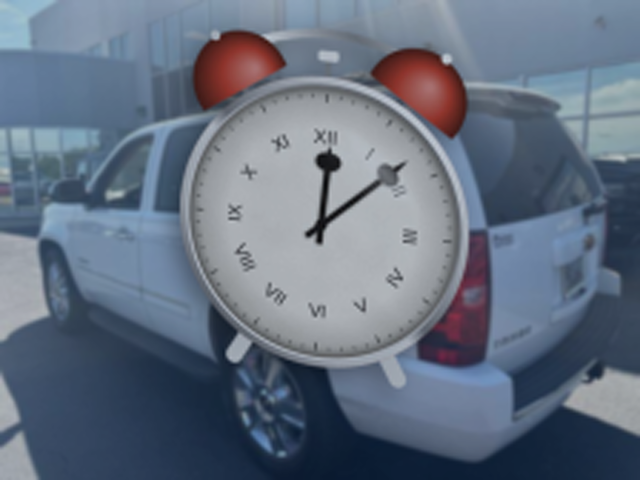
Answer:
h=12 m=8
